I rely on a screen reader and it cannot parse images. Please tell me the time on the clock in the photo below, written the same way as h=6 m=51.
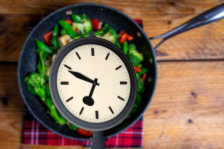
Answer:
h=6 m=49
